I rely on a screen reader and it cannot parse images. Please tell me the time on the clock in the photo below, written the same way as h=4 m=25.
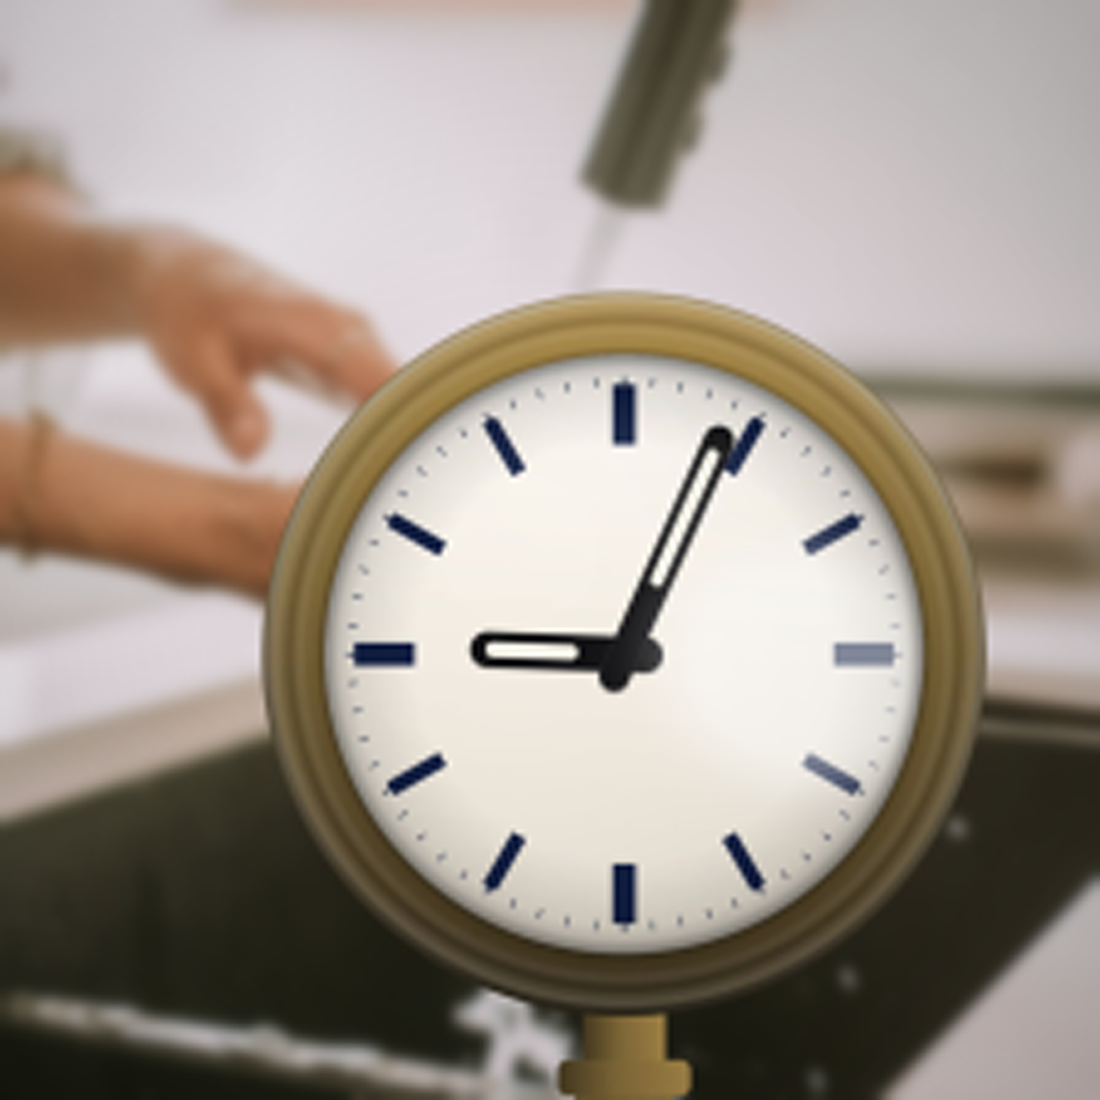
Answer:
h=9 m=4
